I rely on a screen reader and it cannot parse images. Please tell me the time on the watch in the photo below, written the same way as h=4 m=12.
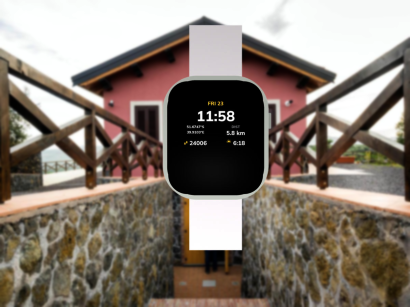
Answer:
h=11 m=58
